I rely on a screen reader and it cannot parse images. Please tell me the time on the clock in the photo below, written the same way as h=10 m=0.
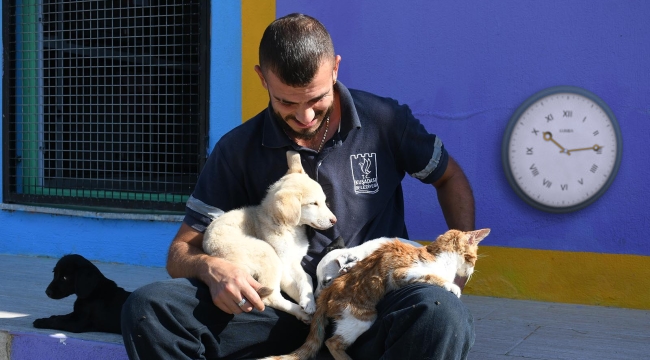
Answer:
h=10 m=14
